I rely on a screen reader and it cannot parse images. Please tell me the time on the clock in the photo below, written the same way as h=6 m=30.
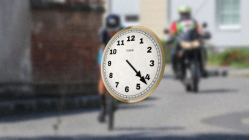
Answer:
h=4 m=22
